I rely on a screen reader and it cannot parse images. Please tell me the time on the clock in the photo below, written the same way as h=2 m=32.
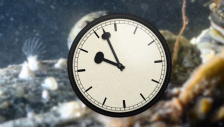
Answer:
h=9 m=57
